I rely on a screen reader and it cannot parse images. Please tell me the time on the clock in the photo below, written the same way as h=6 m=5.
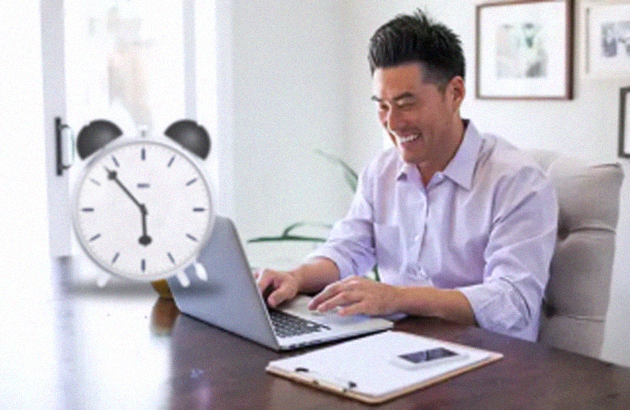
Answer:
h=5 m=53
